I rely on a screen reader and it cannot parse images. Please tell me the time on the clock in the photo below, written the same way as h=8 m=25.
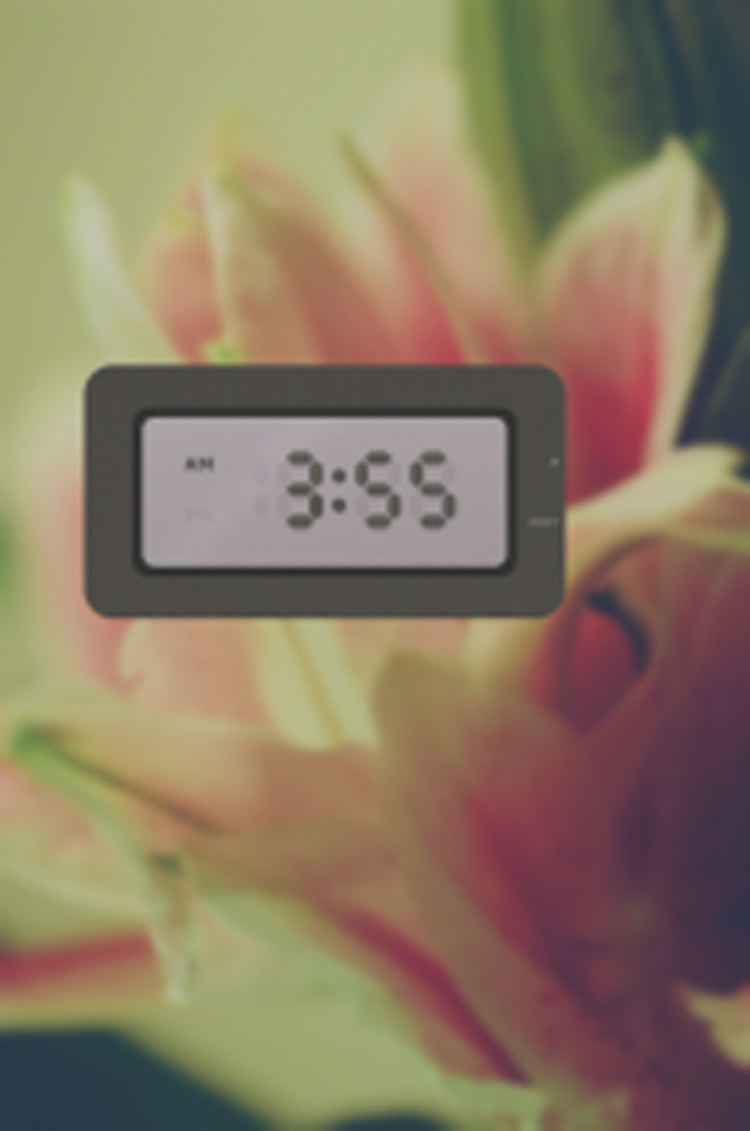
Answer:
h=3 m=55
